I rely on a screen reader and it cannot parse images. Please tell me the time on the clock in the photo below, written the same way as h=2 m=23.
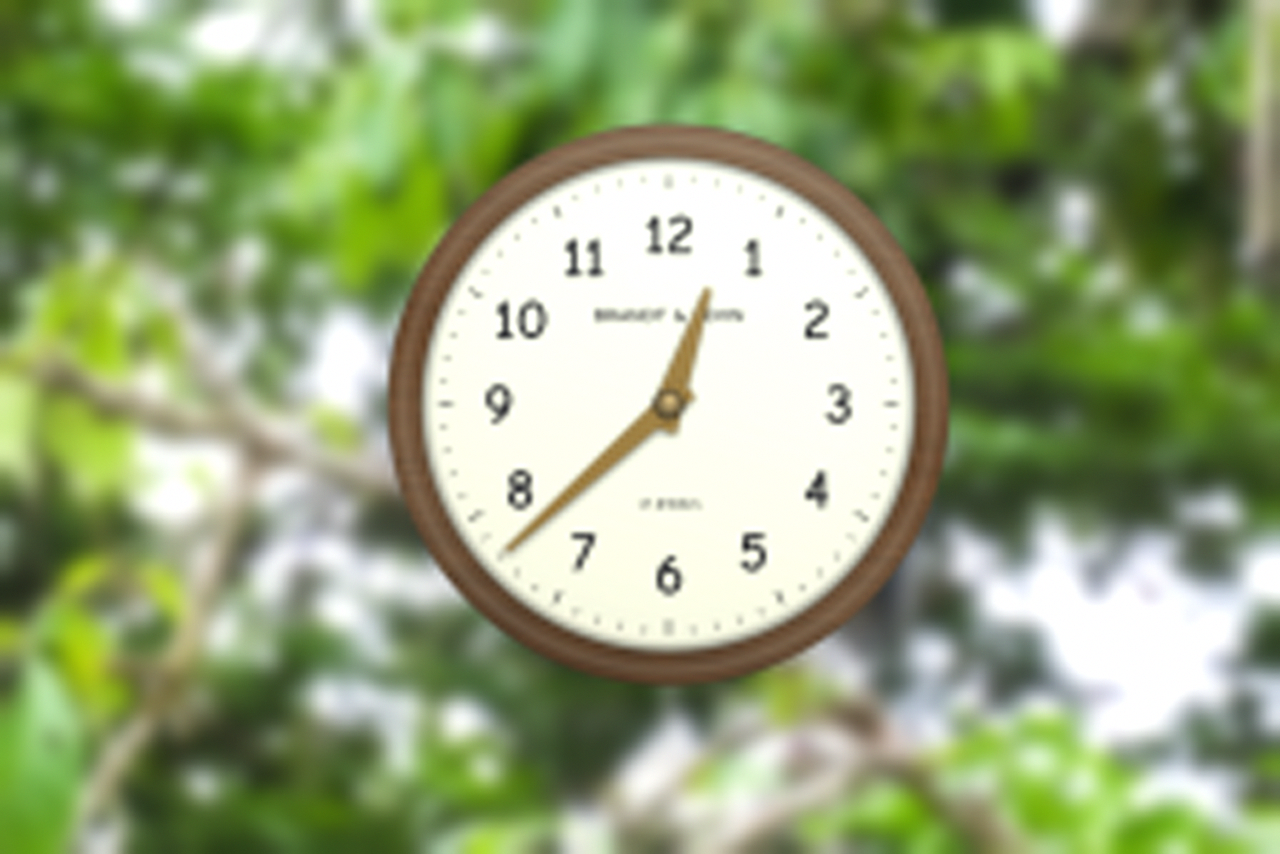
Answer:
h=12 m=38
